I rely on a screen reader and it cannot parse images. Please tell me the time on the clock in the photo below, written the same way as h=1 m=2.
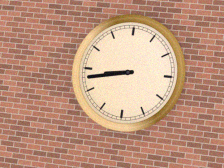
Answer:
h=8 m=43
